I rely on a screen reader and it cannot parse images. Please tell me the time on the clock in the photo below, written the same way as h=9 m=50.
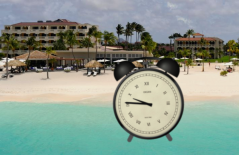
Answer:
h=9 m=46
